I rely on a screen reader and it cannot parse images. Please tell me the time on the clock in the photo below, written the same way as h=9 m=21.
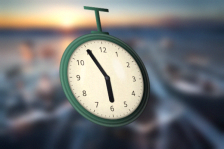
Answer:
h=5 m=55
